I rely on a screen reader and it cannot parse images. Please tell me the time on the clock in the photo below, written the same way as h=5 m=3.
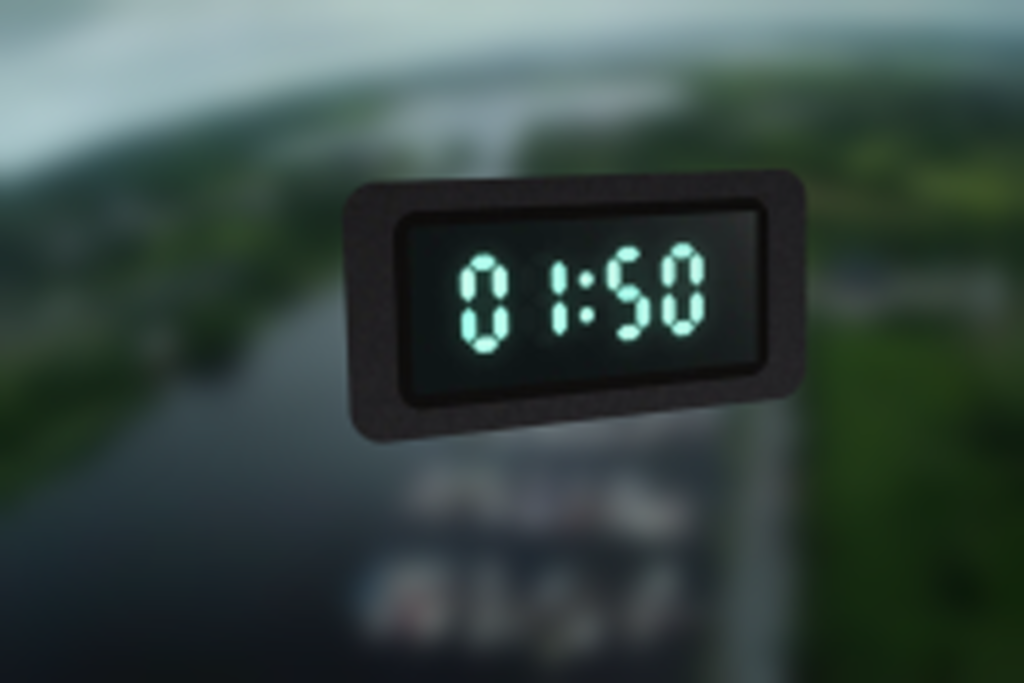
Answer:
h=1 m=50
